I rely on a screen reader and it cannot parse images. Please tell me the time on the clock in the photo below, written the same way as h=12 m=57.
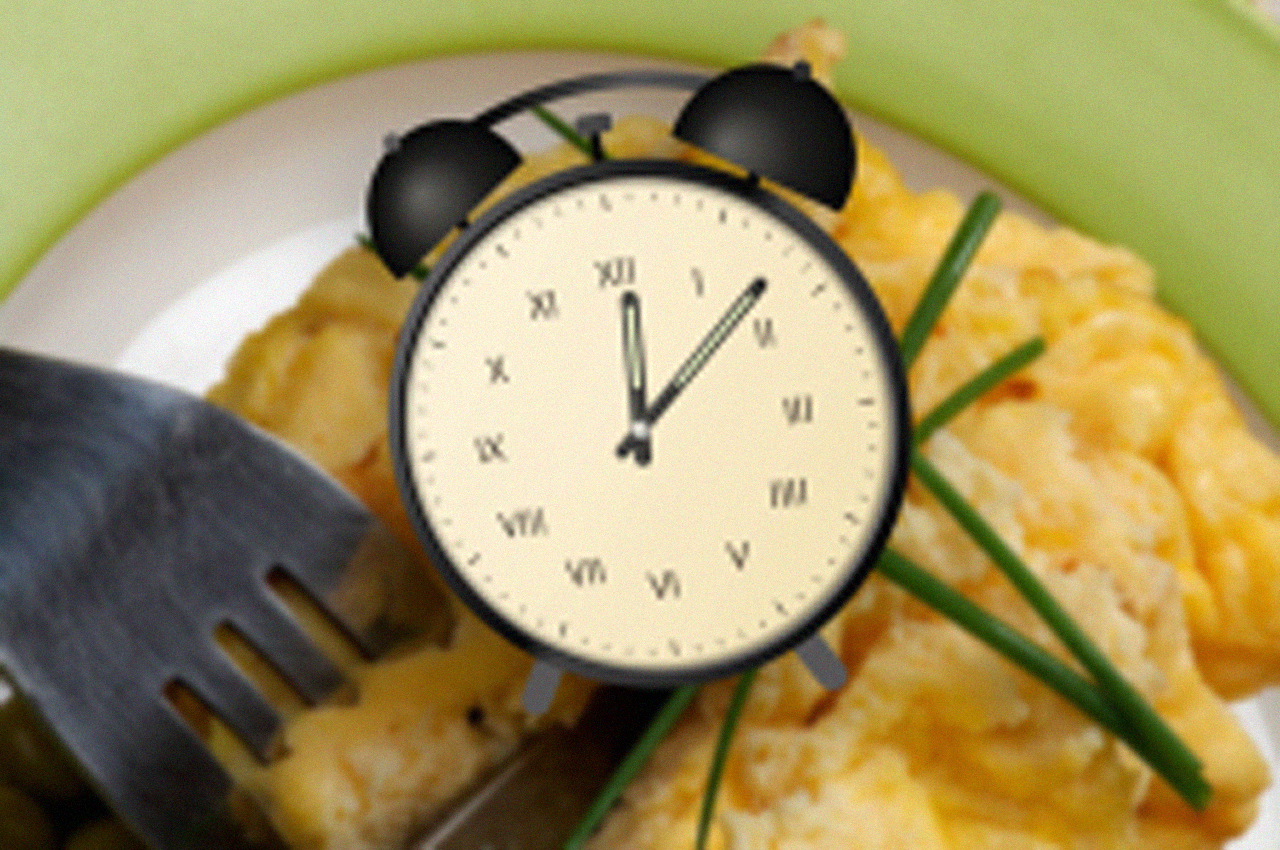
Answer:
h=12 m=8
